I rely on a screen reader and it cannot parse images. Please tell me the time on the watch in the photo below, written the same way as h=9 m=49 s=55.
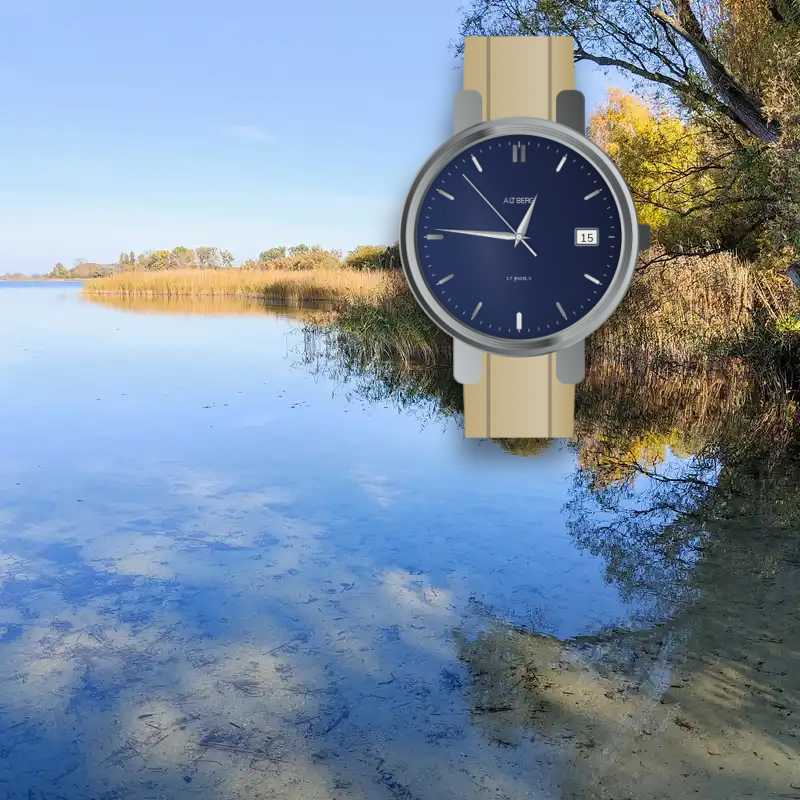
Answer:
h=12 m=45 s=53
